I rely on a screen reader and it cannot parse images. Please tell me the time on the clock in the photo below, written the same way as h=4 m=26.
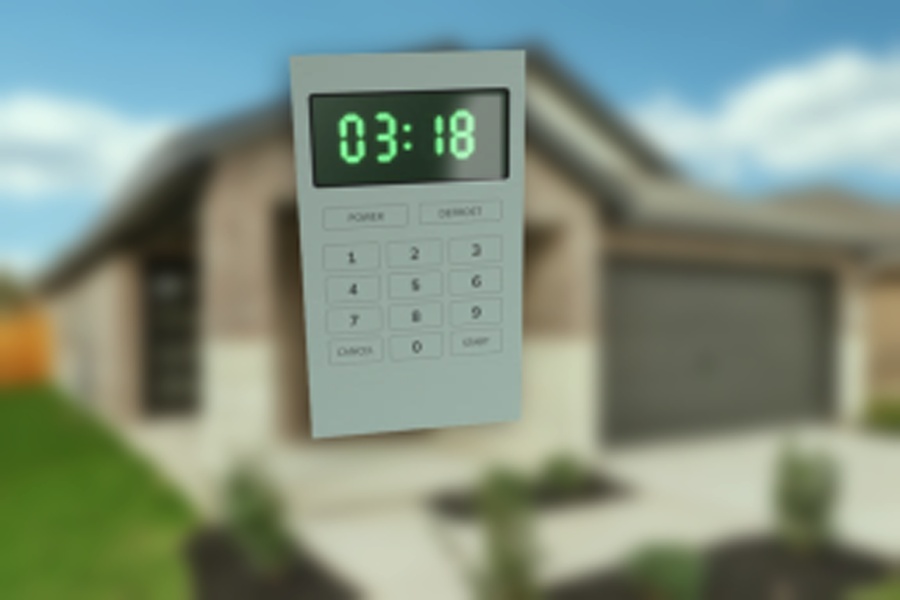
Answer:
h=3 m=18
